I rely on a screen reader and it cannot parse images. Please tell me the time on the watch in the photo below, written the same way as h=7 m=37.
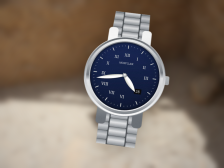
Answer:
h=4 m=43
